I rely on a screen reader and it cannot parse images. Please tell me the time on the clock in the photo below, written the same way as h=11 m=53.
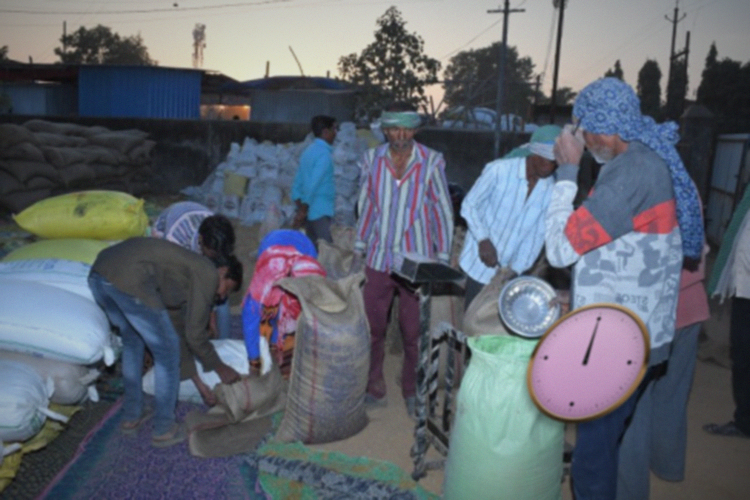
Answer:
h=12 m=0
